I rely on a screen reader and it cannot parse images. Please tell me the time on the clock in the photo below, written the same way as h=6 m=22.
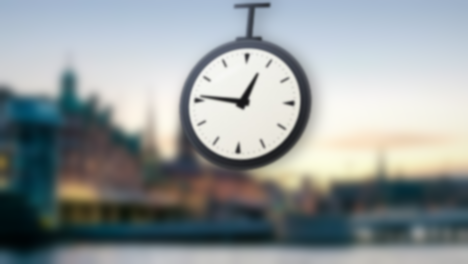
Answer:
h=12 m=46
